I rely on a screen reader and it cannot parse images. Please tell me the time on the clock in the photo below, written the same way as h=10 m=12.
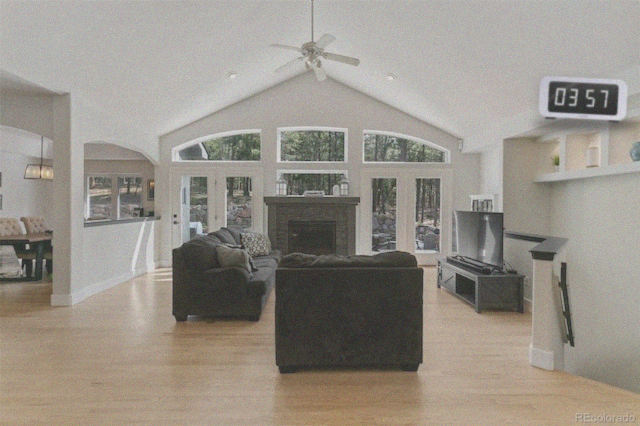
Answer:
h=3 m=57
